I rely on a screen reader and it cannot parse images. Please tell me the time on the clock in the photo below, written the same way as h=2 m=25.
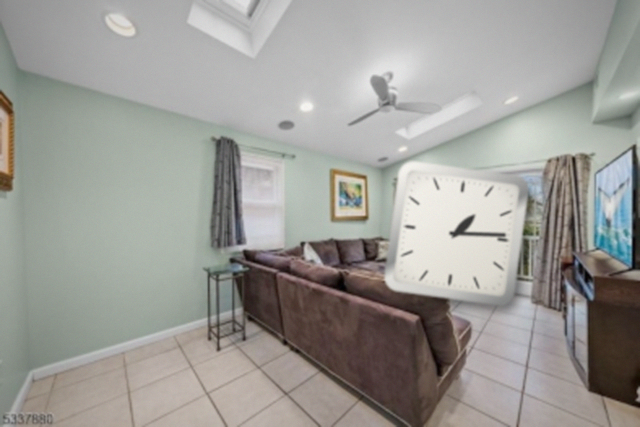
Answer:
h=1 m=14
